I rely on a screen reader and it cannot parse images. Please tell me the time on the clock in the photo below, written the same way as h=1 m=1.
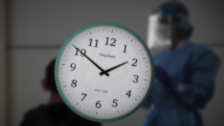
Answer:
h=1 m=50
